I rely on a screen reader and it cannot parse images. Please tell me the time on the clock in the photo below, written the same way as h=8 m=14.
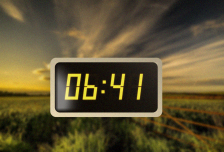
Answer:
h=6 m=41
